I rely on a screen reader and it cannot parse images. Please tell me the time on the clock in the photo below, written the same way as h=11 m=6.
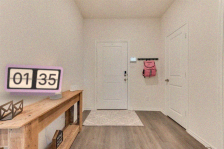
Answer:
h=1 m=35
